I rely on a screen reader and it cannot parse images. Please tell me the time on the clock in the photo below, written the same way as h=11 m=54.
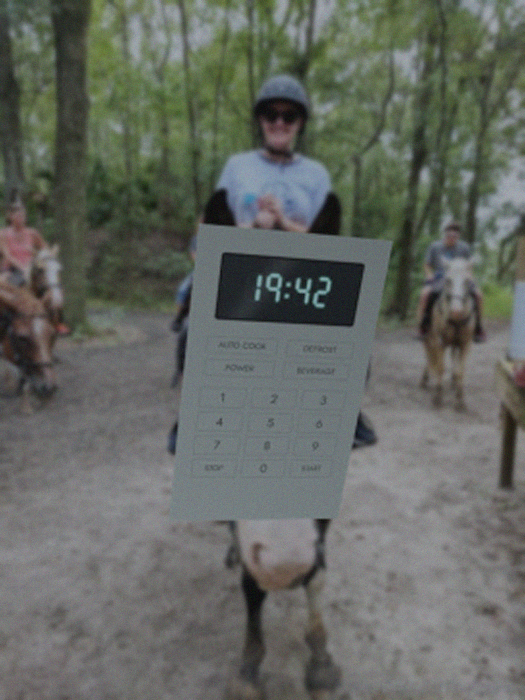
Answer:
h=19 m=42
